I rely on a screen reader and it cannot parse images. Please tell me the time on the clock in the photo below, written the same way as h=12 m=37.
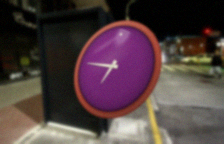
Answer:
h=6 m=45
